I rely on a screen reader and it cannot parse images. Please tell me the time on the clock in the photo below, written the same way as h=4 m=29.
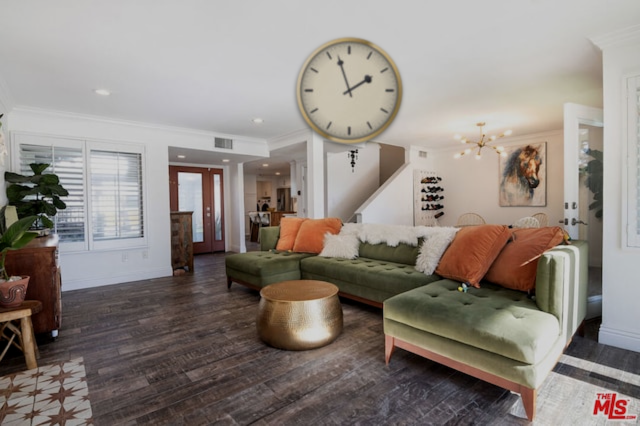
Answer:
h=1 m=57
